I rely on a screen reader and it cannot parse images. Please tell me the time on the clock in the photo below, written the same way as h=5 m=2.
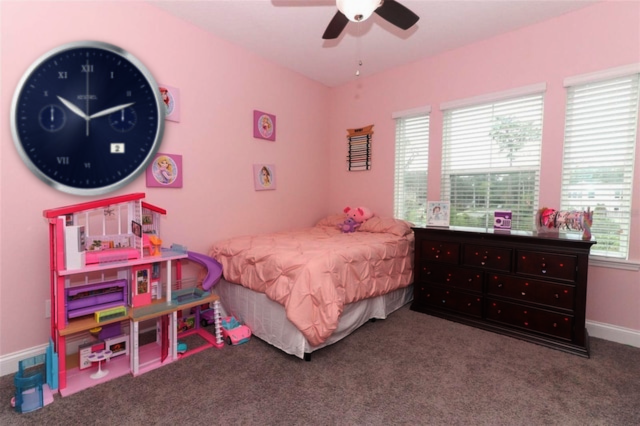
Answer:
h=10 m=12
